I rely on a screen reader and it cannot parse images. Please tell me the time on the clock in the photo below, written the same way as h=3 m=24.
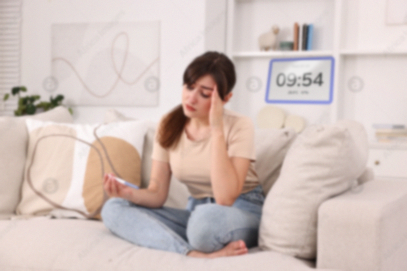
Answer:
h=9 m=54
